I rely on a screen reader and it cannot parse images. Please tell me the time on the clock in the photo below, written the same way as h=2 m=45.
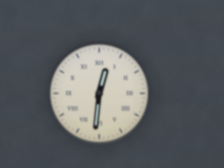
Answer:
h=12 m=31
